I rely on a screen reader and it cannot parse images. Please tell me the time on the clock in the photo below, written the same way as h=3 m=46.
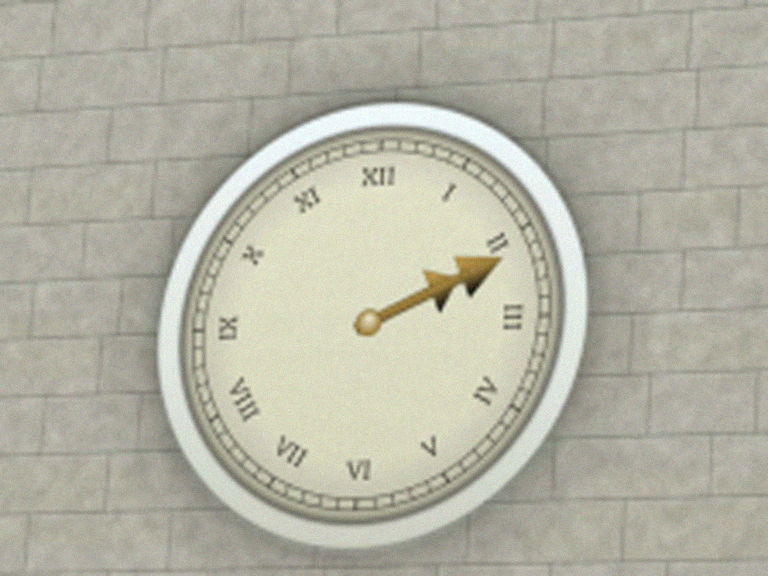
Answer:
h=2 m=11
